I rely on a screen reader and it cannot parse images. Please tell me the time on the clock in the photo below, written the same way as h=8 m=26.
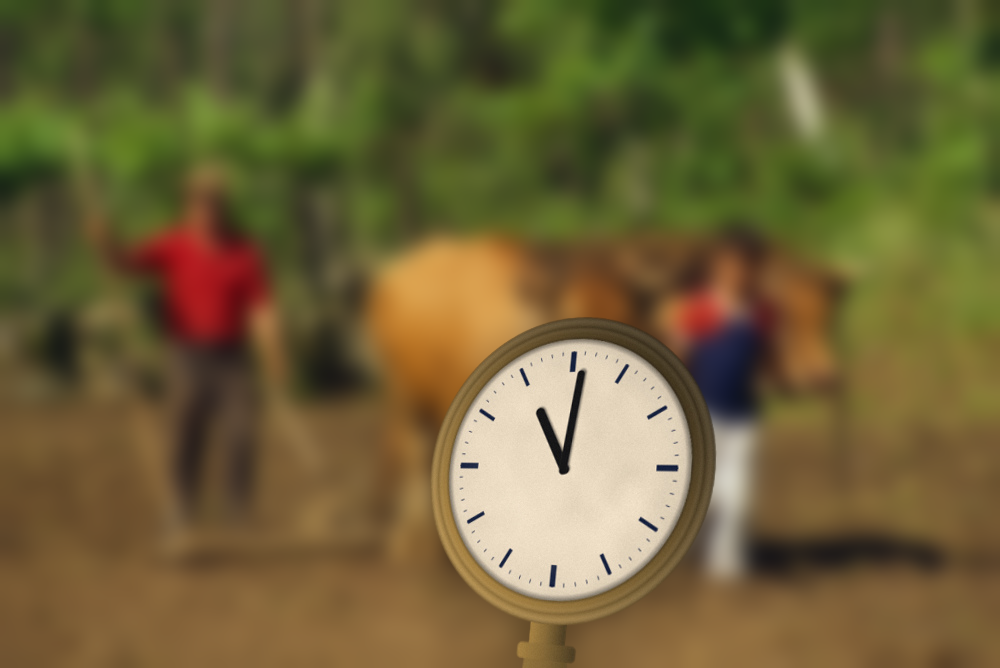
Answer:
h=11 m=1
